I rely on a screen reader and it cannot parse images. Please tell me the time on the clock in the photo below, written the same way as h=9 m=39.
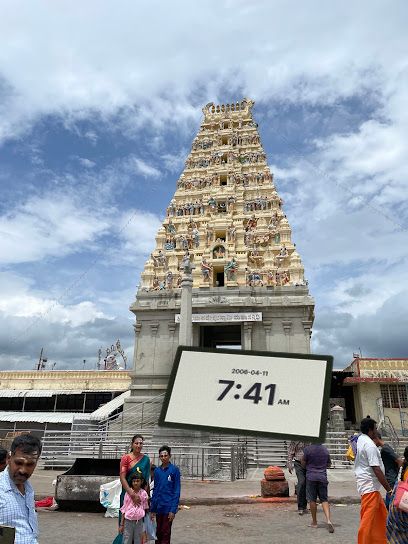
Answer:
h=7 m=41
